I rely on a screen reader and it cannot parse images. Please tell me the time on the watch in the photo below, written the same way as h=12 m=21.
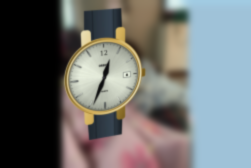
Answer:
h=12 m=34
